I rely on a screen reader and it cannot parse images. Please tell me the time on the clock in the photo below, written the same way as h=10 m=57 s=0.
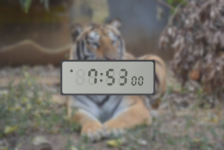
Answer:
h=7 m=53 s=0
